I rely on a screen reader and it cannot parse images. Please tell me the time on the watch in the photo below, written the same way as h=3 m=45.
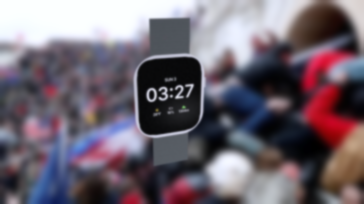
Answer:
h=3 m=27
